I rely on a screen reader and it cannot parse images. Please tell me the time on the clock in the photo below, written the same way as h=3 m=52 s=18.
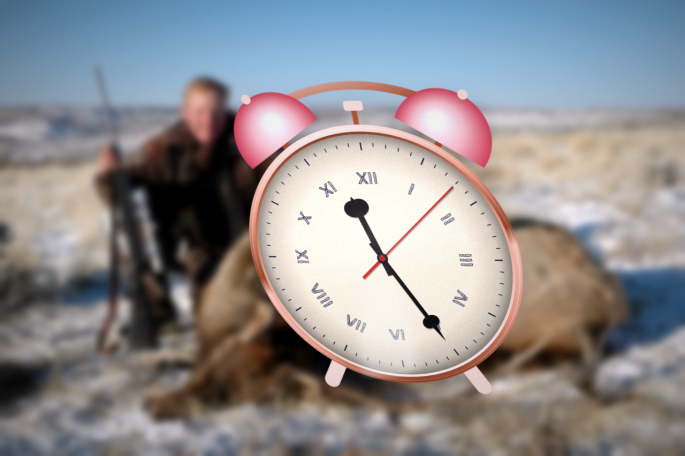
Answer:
h=11 m=25 s=8
